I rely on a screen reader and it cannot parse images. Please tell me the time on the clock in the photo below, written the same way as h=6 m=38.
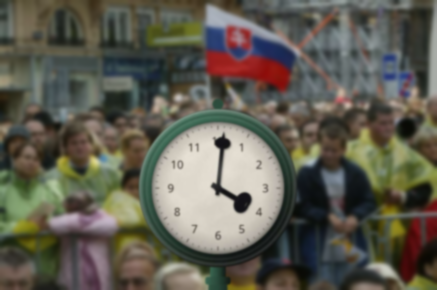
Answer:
h=4 m=1
